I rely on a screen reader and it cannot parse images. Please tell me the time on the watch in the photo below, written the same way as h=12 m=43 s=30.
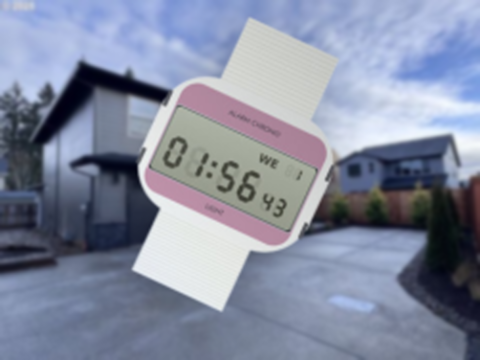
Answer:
h=1 m=56 s=43
